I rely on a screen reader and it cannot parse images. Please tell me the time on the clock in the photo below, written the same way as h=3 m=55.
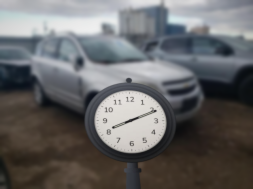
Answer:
h=8 m=11
